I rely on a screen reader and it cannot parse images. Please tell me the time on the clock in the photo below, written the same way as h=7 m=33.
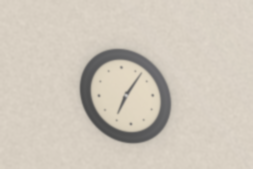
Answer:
h=7 m=7
